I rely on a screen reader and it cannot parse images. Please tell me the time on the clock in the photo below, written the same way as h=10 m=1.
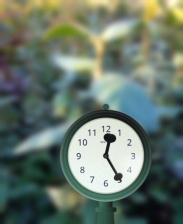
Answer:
h=12 m=25
